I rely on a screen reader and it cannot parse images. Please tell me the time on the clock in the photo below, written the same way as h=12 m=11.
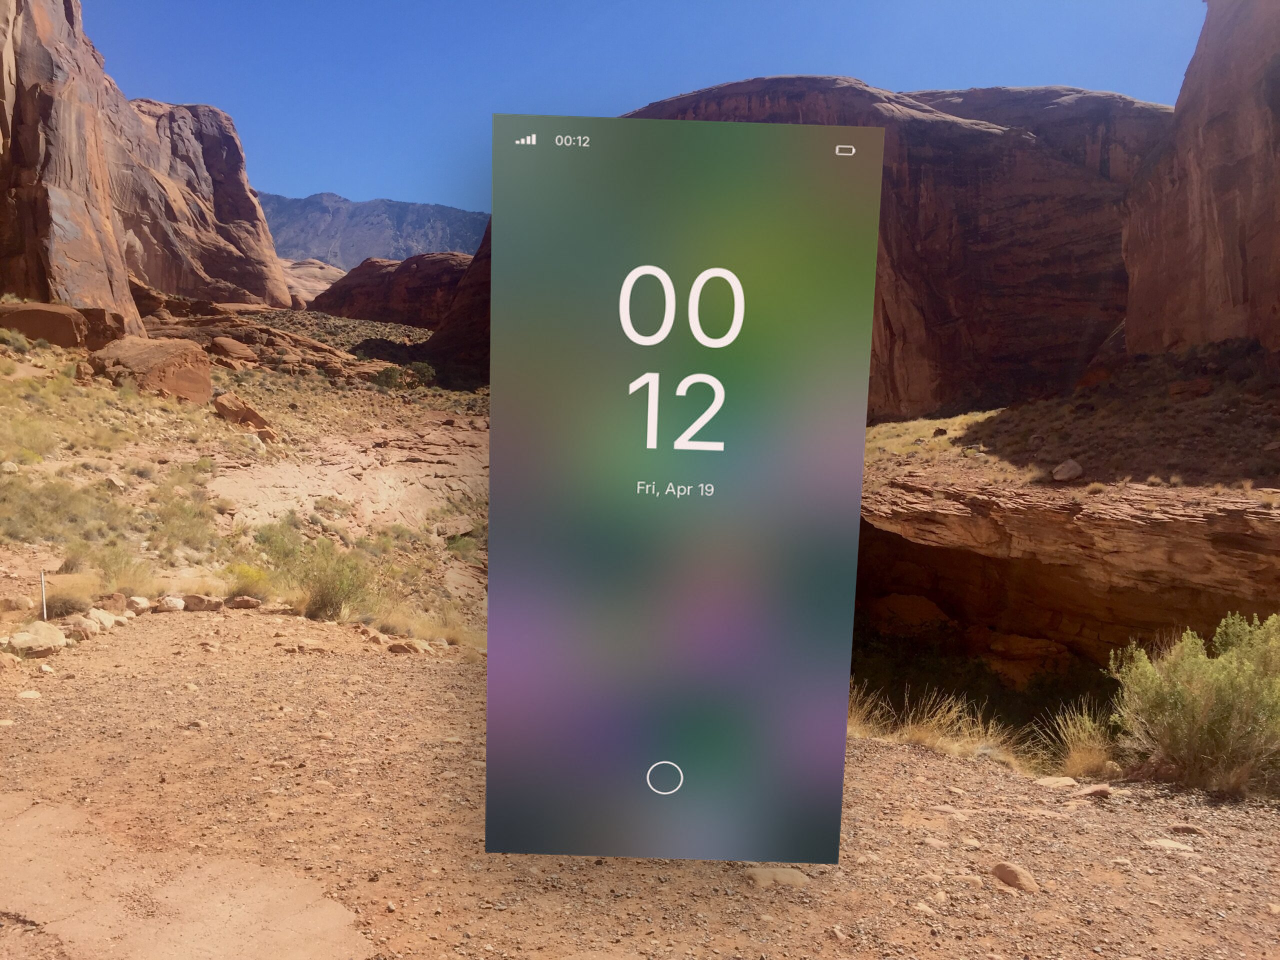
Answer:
h=0 m=12
